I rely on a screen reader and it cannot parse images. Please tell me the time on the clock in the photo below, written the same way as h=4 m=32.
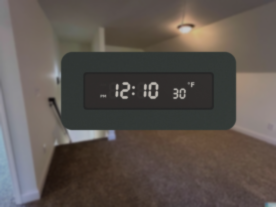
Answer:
h=12 m=10
